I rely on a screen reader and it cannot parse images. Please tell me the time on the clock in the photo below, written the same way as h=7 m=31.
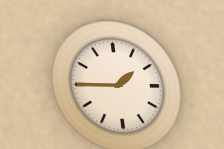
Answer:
h=1 m=45
